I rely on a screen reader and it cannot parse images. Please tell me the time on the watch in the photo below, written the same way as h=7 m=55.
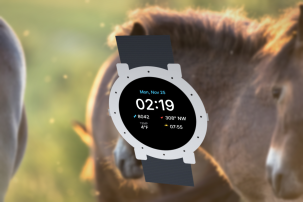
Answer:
h=2 m=19
